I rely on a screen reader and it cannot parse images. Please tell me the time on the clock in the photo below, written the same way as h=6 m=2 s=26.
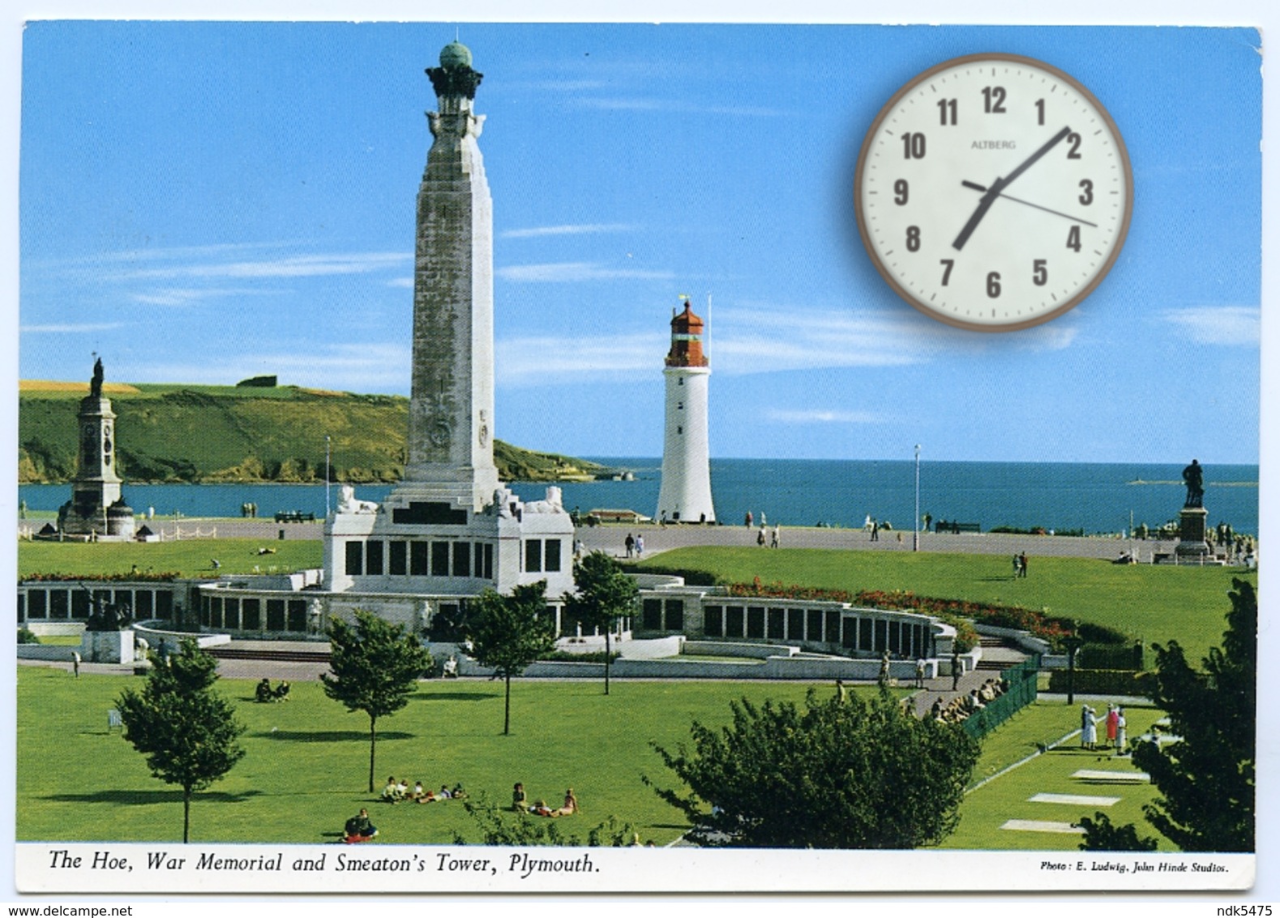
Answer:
h=7 m=8 s=18
